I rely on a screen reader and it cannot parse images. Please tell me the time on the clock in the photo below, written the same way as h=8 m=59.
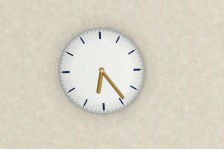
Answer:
h=6 m=24
